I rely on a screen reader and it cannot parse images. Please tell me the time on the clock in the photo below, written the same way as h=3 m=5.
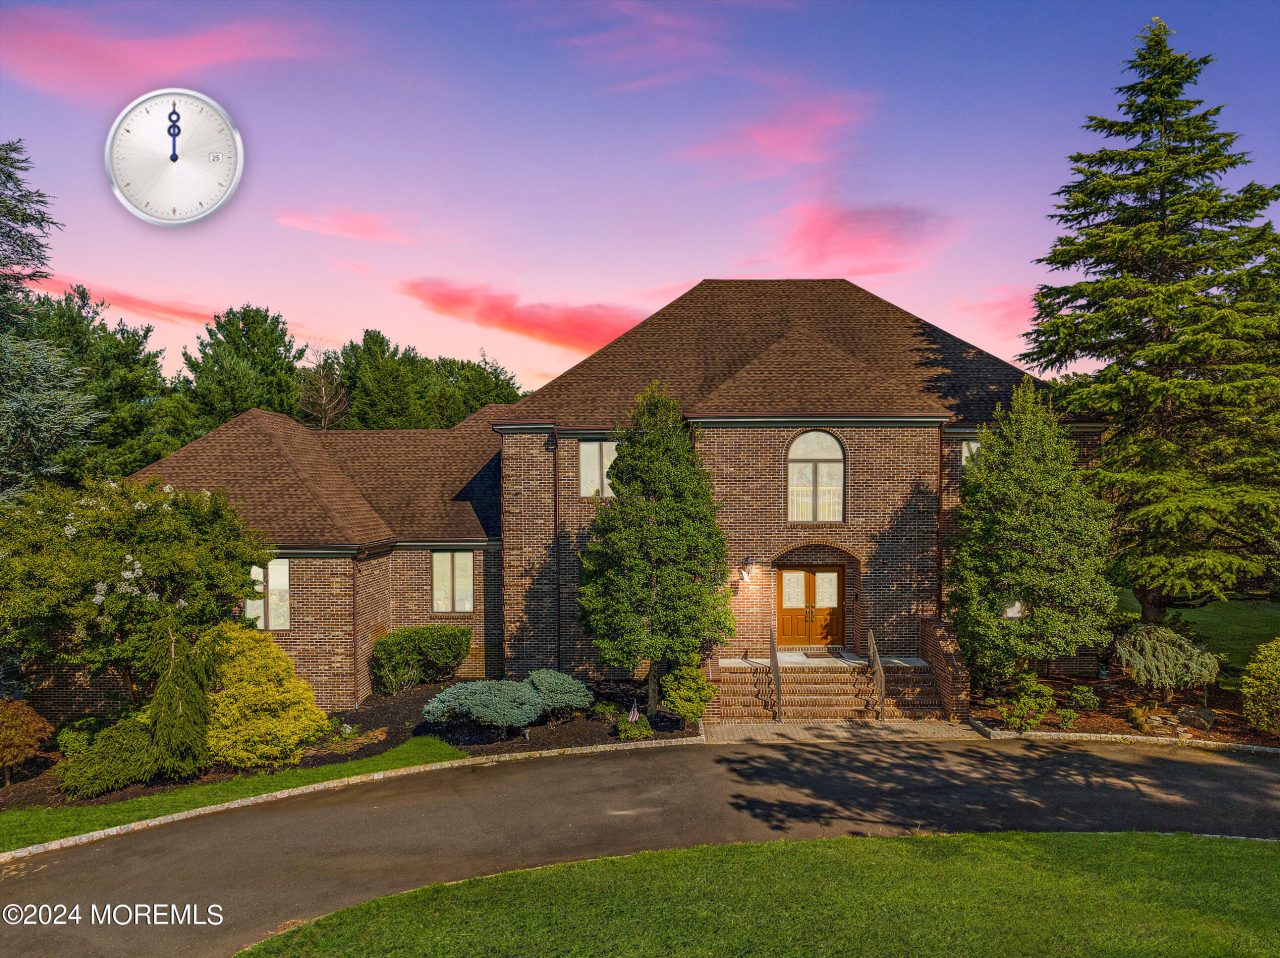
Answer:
h=12 m=0
